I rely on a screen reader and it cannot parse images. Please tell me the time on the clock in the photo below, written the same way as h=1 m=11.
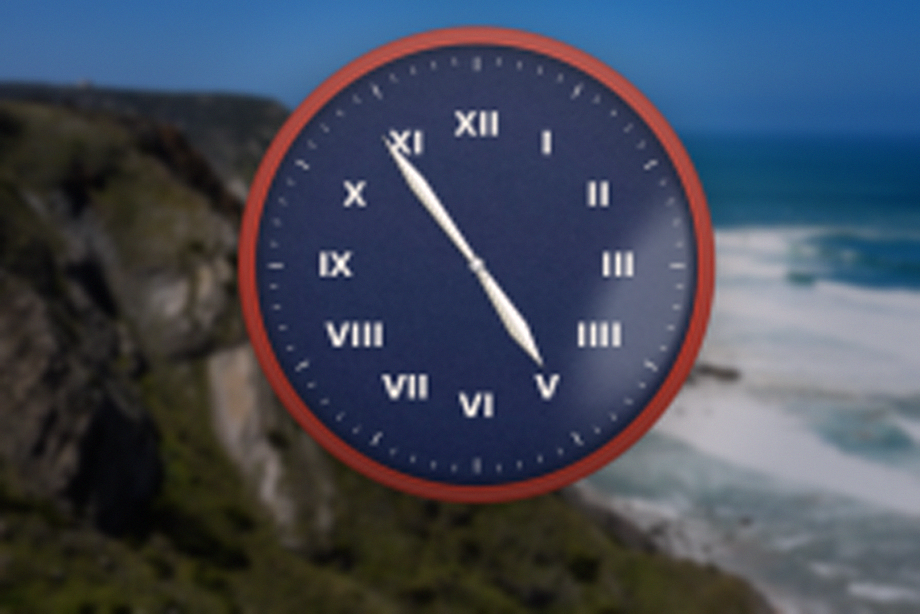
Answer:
h=4 m=54
